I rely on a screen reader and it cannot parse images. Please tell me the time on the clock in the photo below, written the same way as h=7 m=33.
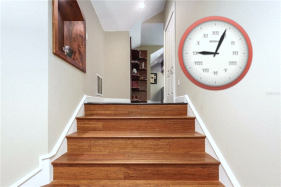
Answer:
h=9 m=4
